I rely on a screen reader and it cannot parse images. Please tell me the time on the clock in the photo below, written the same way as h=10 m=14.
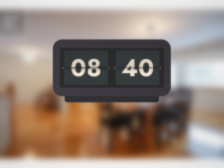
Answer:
h=8 m=40
